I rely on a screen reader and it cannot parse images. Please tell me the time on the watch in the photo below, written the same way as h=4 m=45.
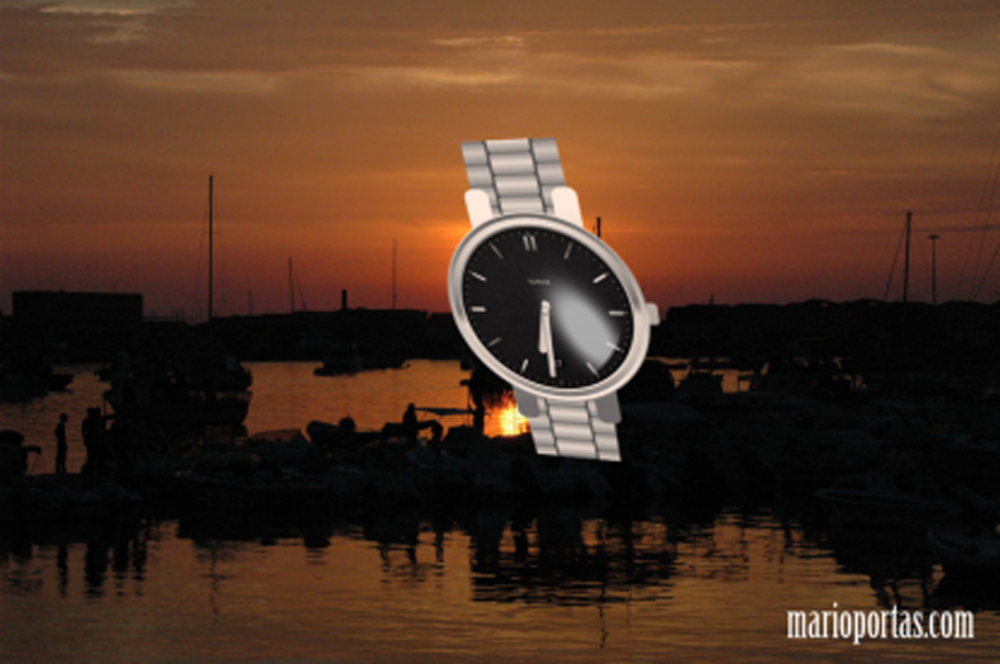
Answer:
h=6 m=31
